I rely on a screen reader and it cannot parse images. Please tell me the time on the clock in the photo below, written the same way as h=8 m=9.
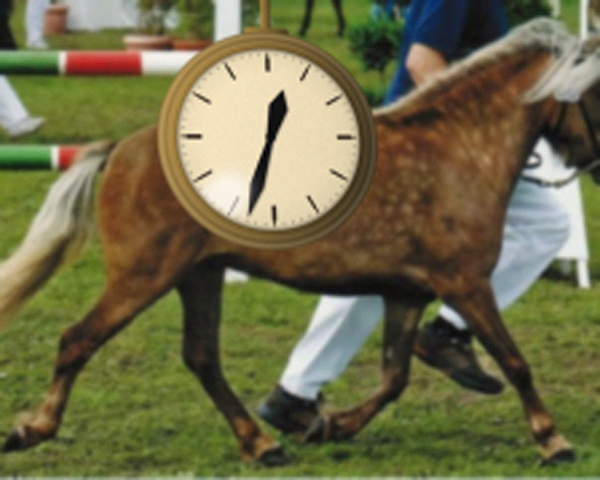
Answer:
h=12 m=33
